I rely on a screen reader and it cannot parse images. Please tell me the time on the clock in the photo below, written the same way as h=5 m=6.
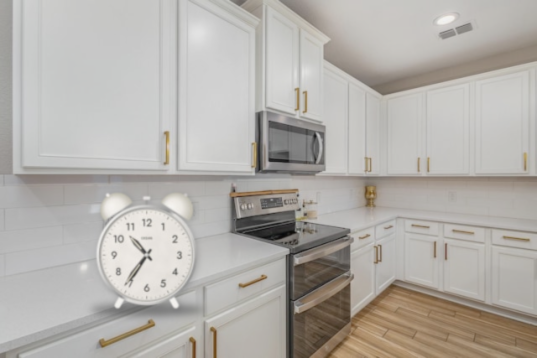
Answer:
h=10 m=36
